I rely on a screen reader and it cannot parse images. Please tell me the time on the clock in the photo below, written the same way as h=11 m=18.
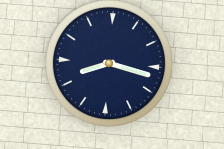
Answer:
h=8 m=17
